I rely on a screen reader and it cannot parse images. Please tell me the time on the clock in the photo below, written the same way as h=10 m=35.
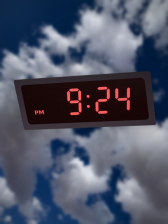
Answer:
h=9 m=24
